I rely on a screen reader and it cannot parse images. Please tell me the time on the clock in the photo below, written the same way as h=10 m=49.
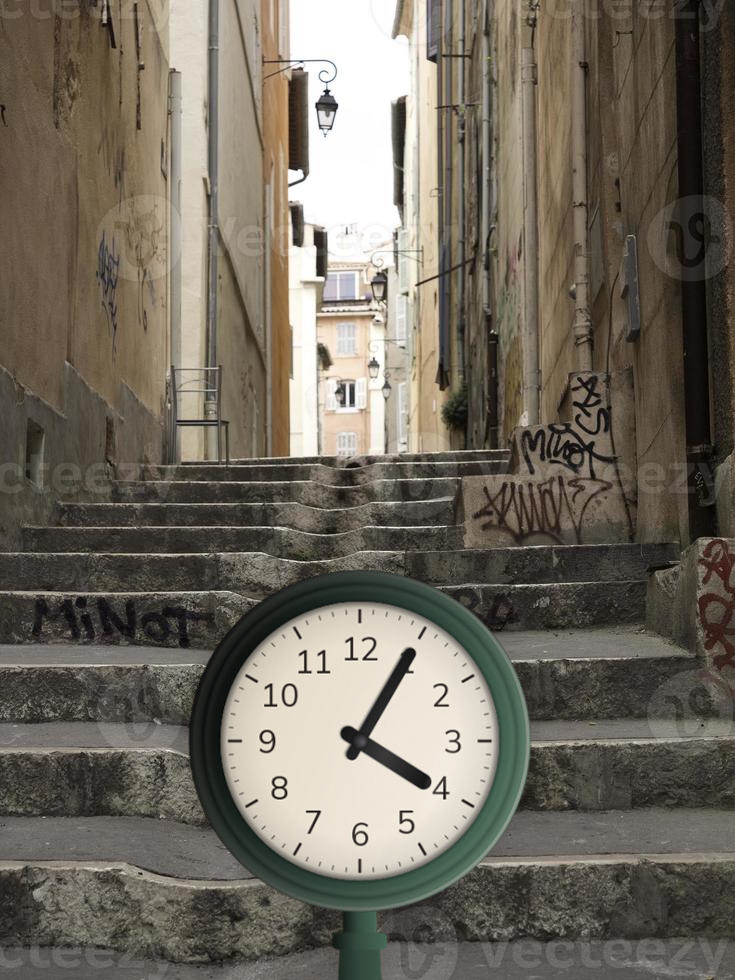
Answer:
h=4 m=5
